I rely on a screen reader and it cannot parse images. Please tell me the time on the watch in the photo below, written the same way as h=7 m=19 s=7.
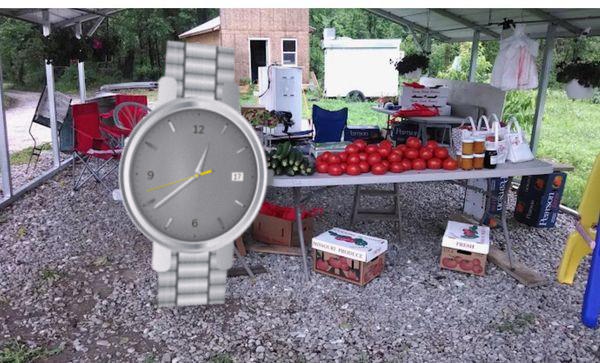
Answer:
h=12 m=38 s=42
